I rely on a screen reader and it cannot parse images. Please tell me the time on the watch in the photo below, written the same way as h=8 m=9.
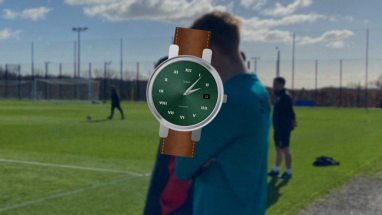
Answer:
h=2 m=6
